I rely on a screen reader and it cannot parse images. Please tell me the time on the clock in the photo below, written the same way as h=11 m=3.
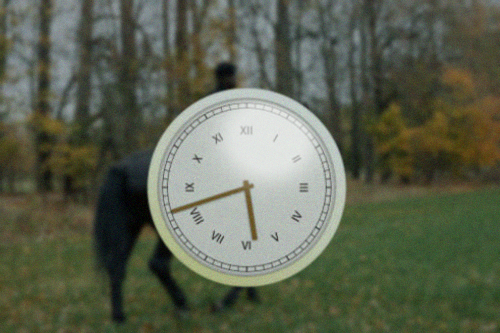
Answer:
h=5 m=42
